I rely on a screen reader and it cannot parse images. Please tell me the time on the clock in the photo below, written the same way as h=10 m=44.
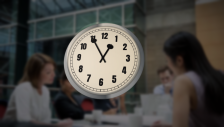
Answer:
h=12 m=55
